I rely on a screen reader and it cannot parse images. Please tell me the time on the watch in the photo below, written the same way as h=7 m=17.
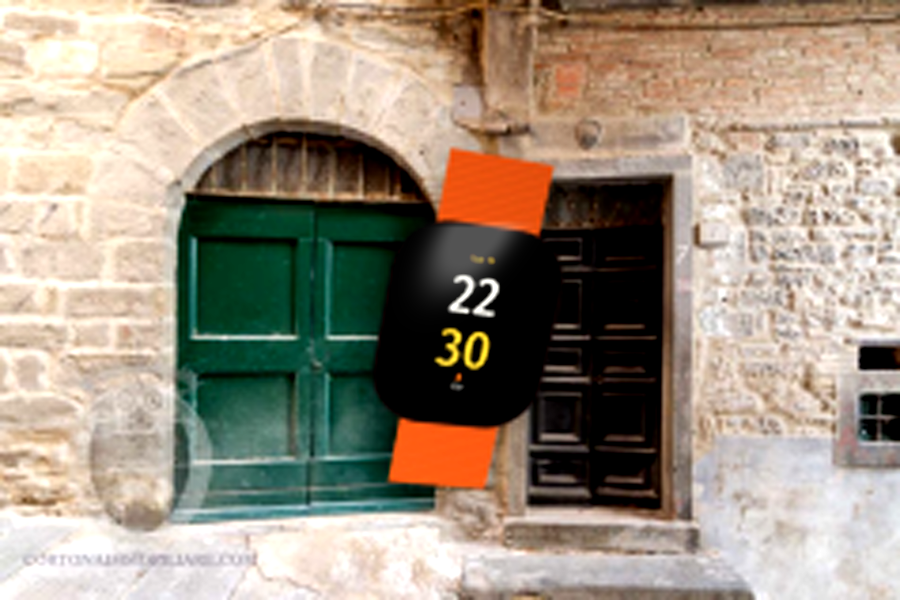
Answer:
h=22 m=30
